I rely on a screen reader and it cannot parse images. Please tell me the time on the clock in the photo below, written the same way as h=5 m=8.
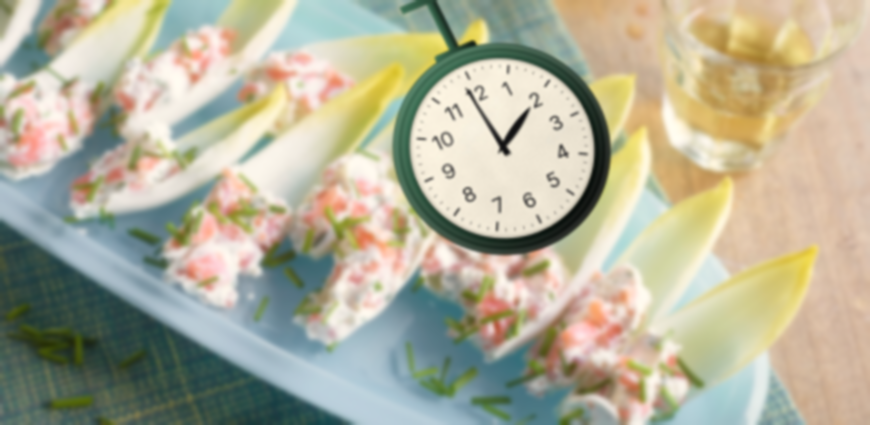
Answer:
h=1 m=59
